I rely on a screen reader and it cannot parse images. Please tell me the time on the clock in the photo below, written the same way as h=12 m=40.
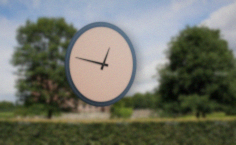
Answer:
h=12 m=47
